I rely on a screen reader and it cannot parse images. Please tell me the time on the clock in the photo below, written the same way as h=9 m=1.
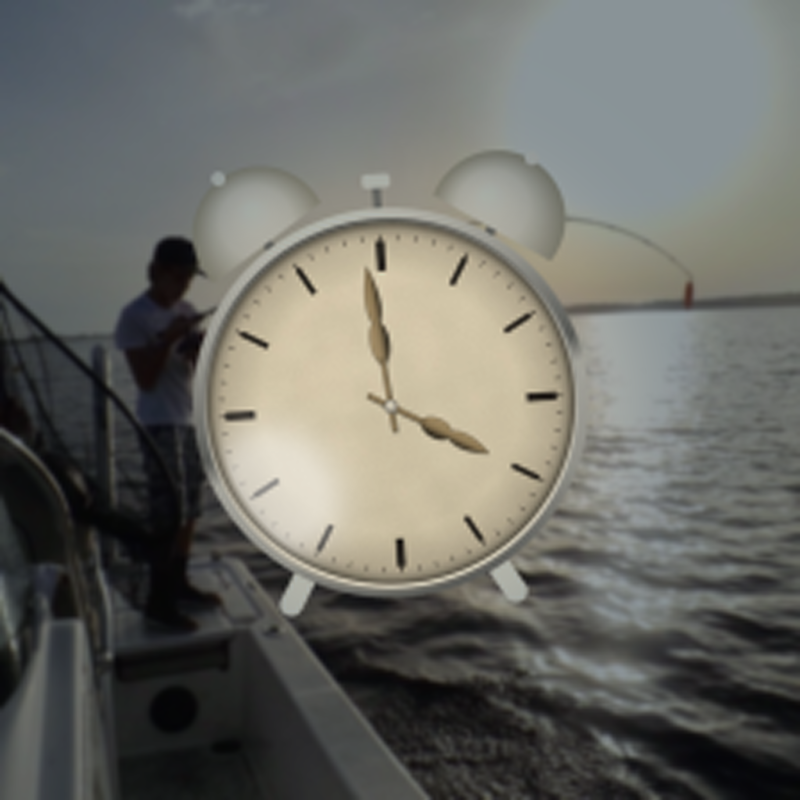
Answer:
h=3 m=59
